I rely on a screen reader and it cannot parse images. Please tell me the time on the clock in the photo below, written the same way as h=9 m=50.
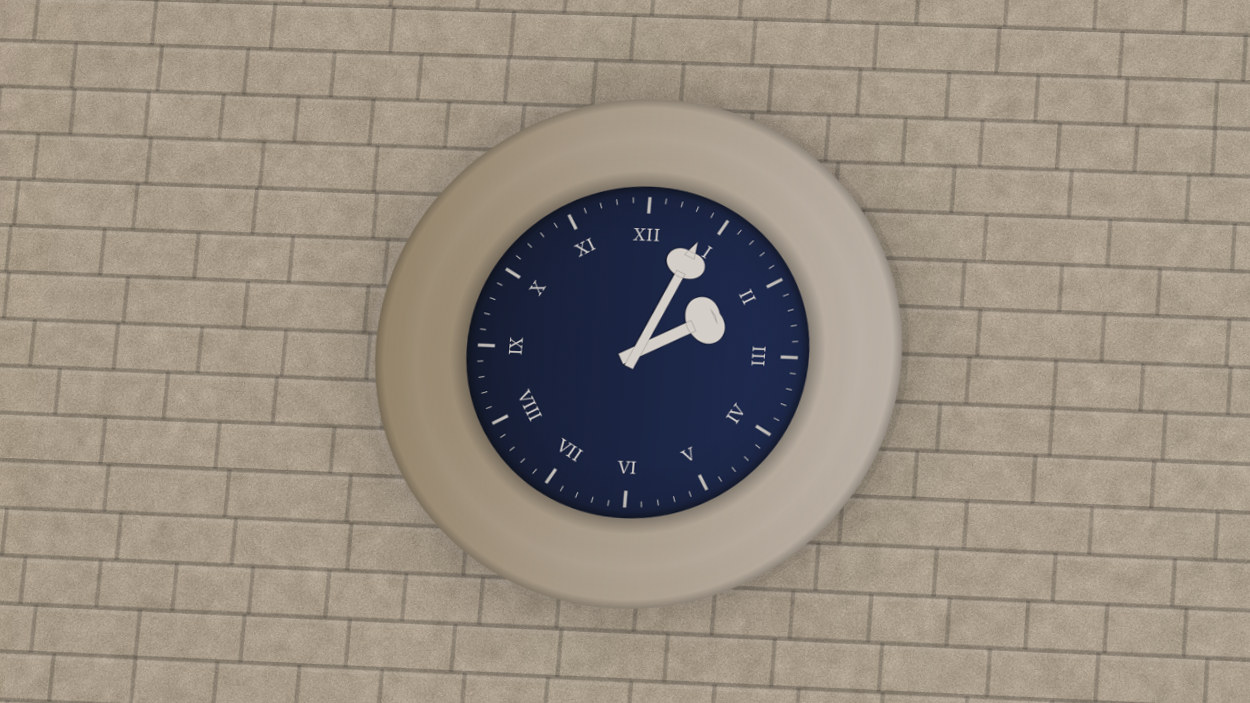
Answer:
h=2 m=4
